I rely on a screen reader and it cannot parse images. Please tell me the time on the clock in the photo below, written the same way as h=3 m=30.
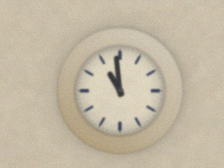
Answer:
h=10 m=59
